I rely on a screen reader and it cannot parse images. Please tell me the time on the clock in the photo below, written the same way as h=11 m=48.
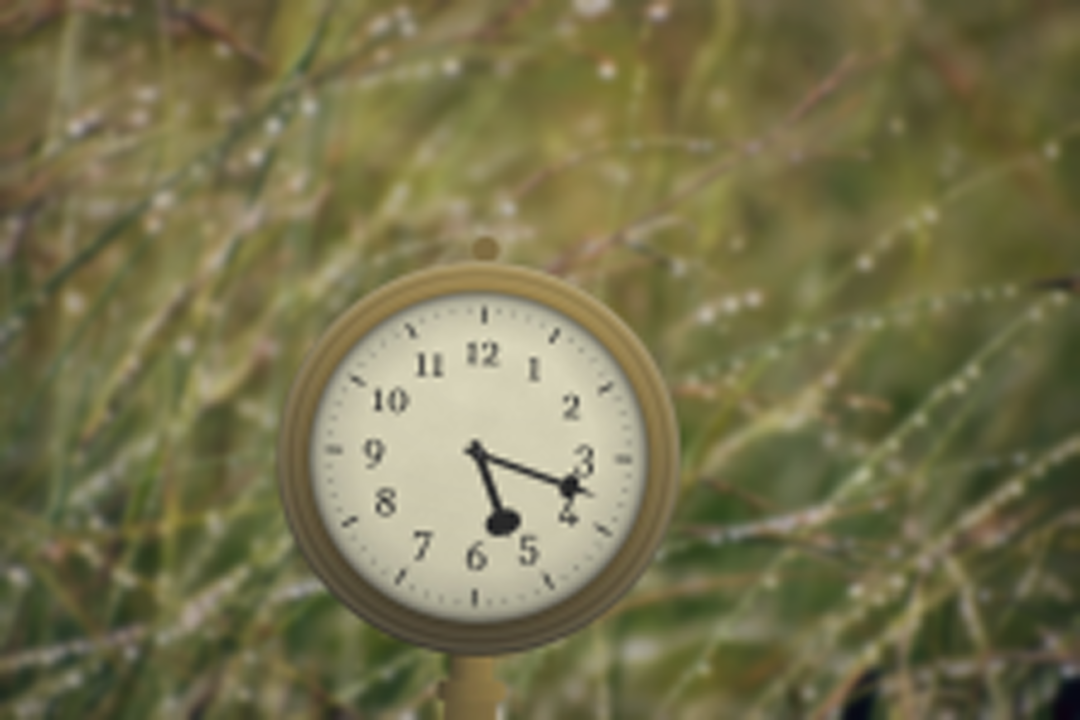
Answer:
h=5 m=18
